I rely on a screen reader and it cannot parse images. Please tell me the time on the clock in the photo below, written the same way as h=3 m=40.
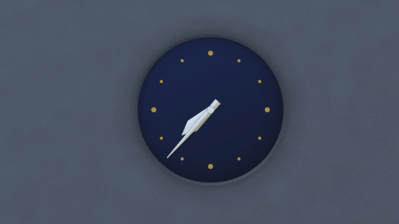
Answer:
h=7 m=37
